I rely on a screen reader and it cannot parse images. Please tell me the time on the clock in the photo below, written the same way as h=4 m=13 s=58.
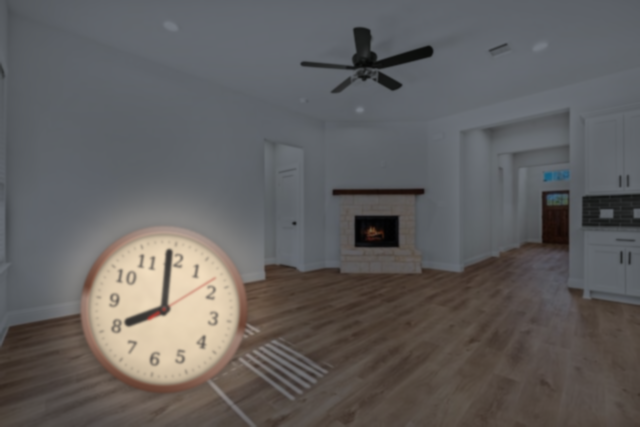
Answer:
h=7 m=59 s=8
